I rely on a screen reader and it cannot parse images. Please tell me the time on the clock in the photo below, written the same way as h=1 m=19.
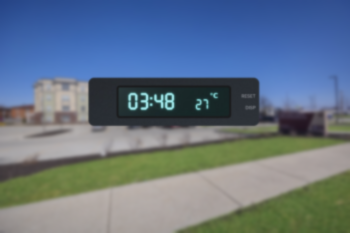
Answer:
h=3 m=48
